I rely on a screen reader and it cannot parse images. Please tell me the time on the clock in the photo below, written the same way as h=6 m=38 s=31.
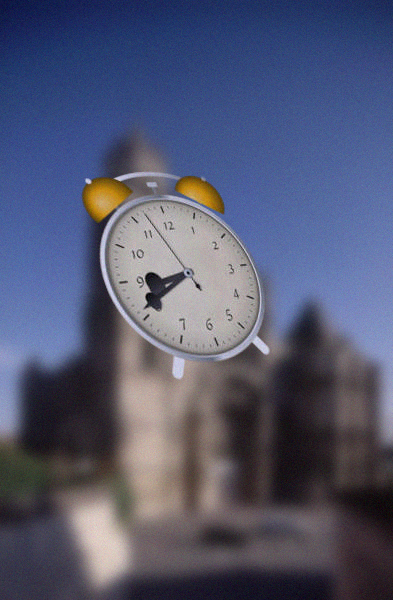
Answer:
h=8 m=40 s=57
